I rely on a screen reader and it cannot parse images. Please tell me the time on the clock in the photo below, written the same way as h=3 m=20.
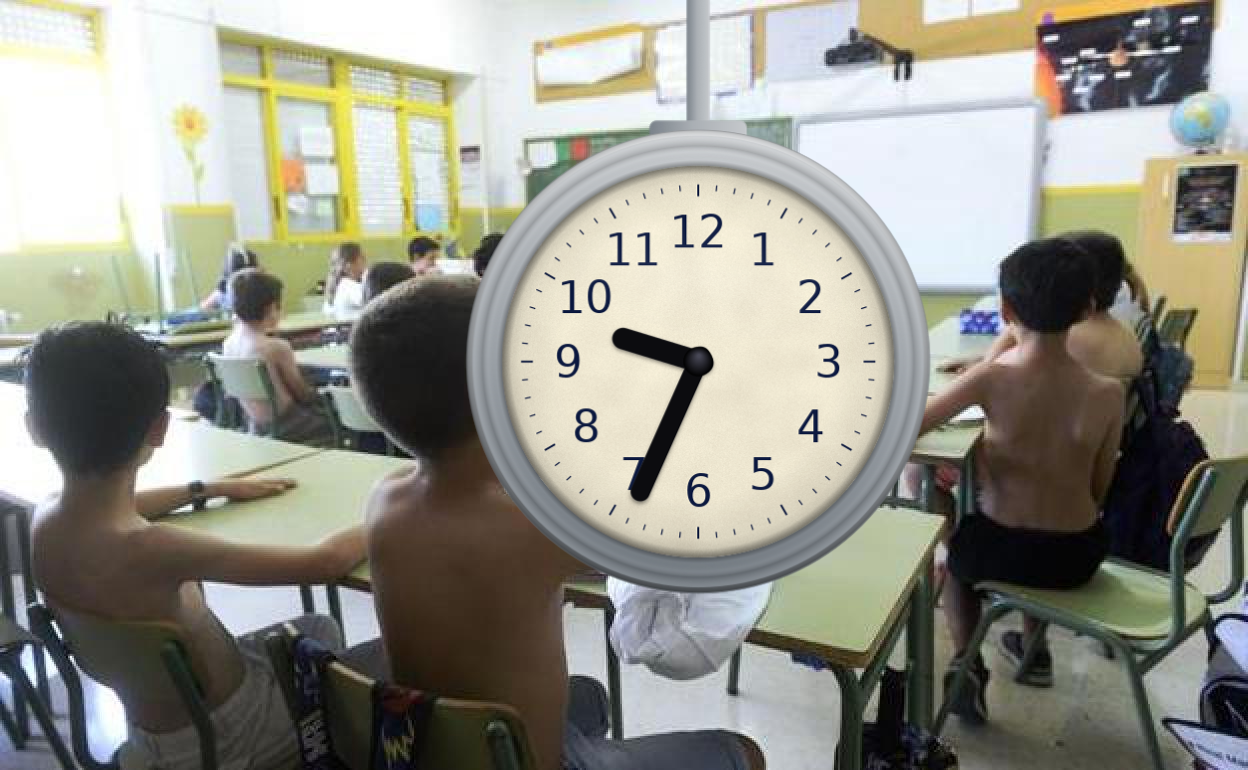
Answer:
h=9 m=34
